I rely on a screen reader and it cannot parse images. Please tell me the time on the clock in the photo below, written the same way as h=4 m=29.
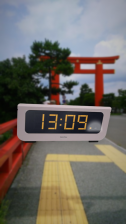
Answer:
h=13 m=9
